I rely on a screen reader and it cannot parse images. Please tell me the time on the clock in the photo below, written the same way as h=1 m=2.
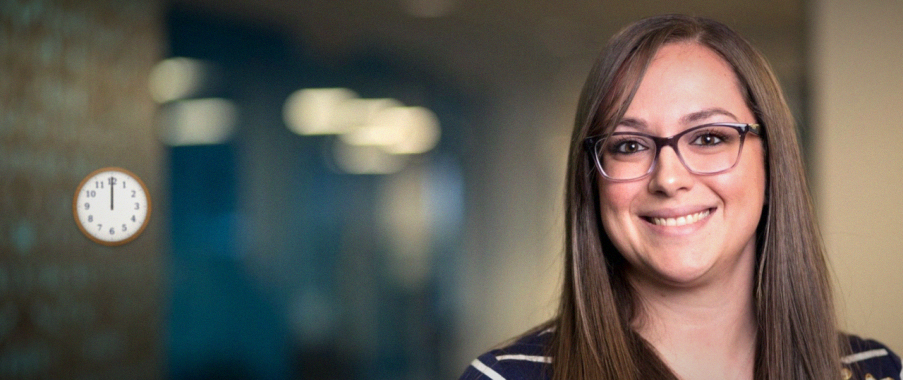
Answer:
h=12 m=0
